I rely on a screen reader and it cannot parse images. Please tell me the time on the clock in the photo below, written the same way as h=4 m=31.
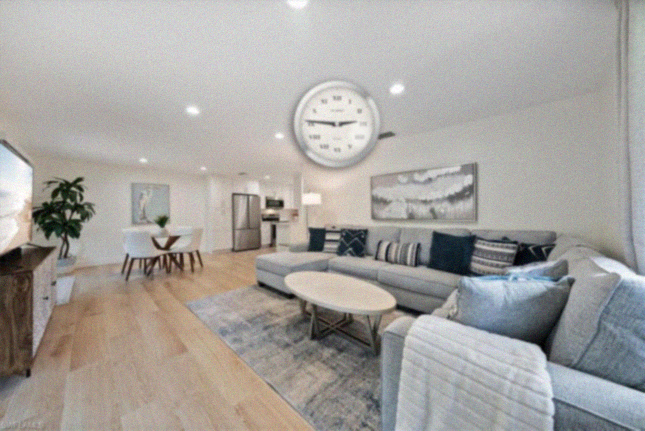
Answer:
h=2 m=46
